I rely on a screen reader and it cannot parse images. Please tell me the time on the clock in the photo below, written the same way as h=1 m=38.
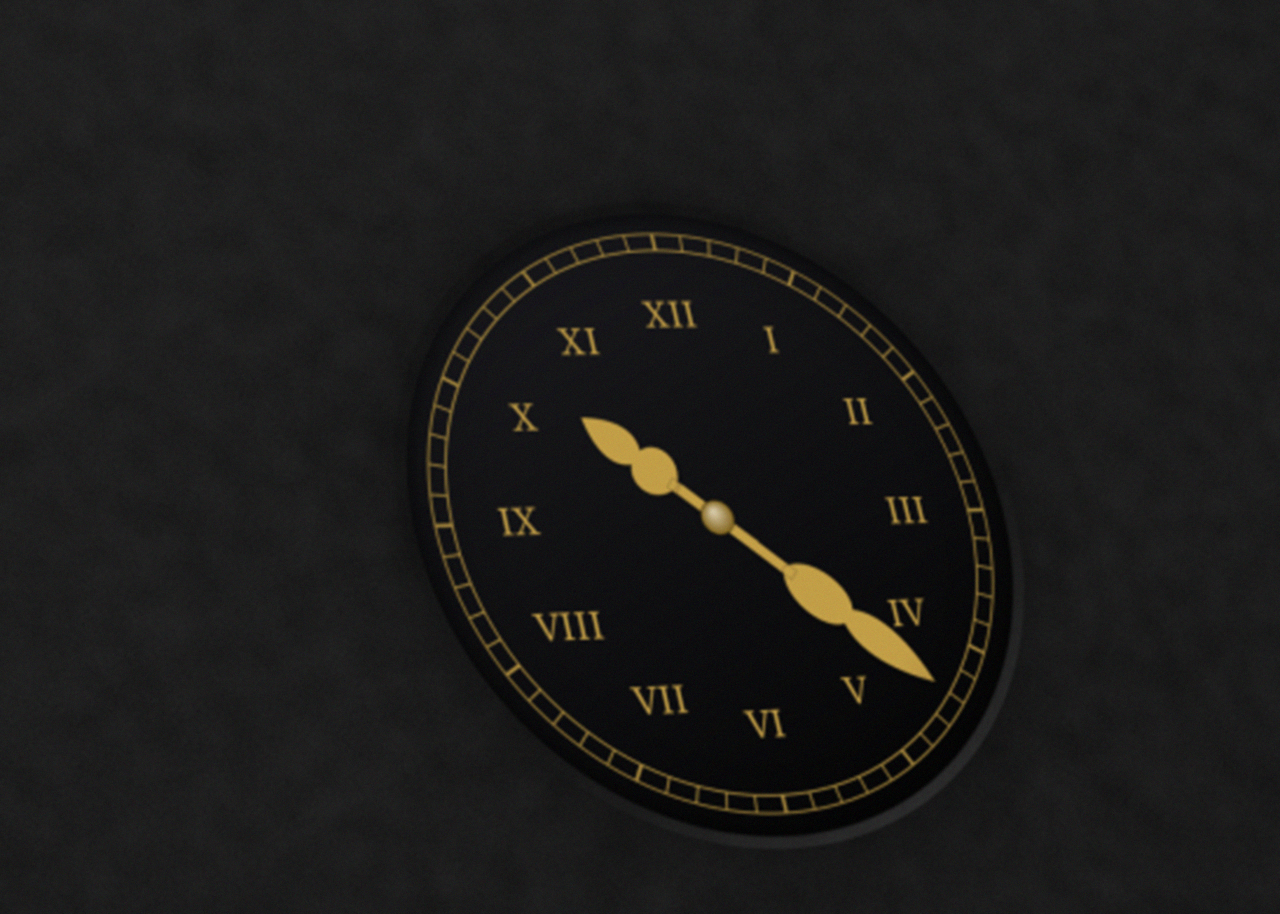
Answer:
h=10 m=22
